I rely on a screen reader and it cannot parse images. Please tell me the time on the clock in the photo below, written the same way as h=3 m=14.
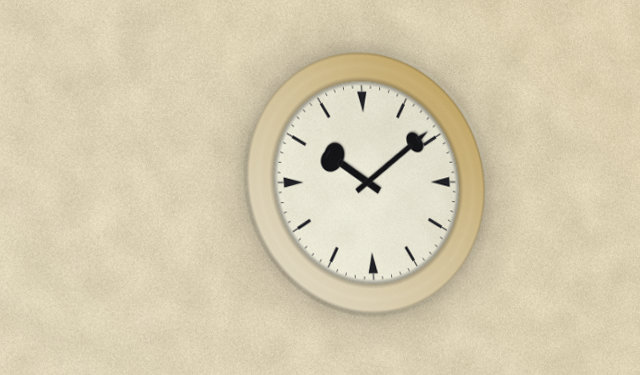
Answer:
h=10 m=9
